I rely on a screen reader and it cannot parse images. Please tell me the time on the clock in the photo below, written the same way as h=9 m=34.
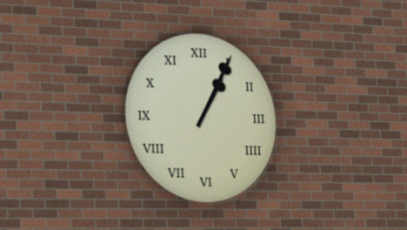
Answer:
h=1 m=5
